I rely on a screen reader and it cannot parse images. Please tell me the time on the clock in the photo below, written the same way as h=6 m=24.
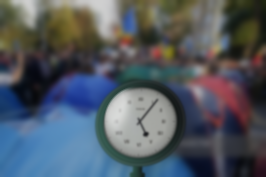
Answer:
h=5 m=6
